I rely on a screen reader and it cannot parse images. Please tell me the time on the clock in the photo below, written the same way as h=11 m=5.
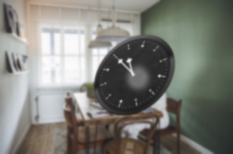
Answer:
h=10 m=50
